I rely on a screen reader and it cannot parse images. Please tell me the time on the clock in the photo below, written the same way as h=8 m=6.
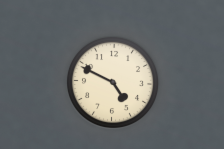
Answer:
h=4 m=49
